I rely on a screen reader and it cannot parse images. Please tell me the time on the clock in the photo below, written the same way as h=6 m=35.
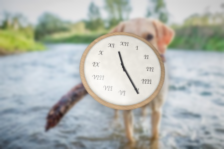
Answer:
h=11 m=25
